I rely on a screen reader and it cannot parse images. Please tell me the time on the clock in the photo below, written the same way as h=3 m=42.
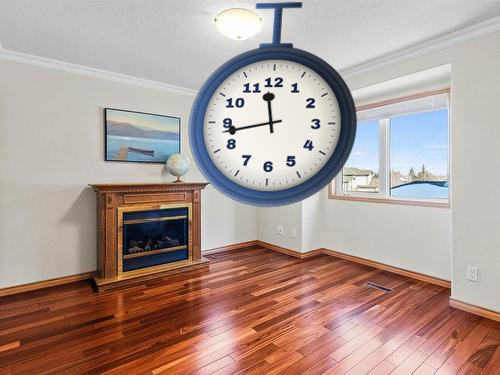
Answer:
h=11 m=43
